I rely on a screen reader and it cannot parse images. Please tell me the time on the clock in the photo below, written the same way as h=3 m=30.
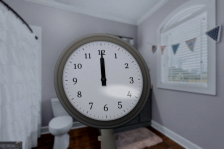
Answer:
h=12 m=0
